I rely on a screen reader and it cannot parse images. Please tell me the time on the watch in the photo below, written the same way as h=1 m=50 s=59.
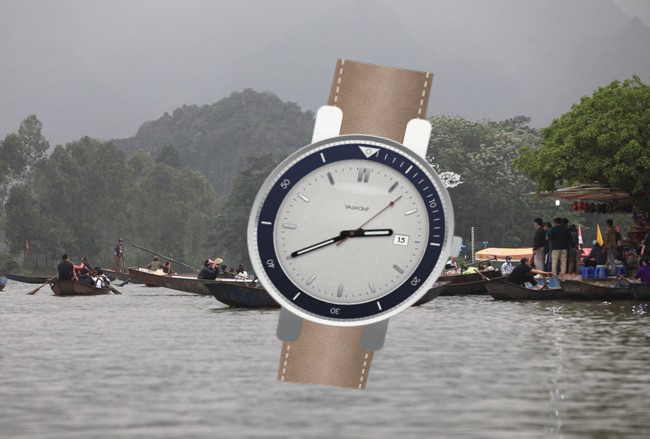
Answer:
h=2 m=40 s=7
